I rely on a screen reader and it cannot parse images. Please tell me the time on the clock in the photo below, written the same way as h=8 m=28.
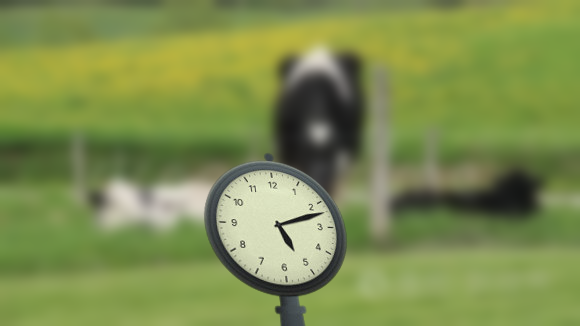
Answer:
h=5 m=12
